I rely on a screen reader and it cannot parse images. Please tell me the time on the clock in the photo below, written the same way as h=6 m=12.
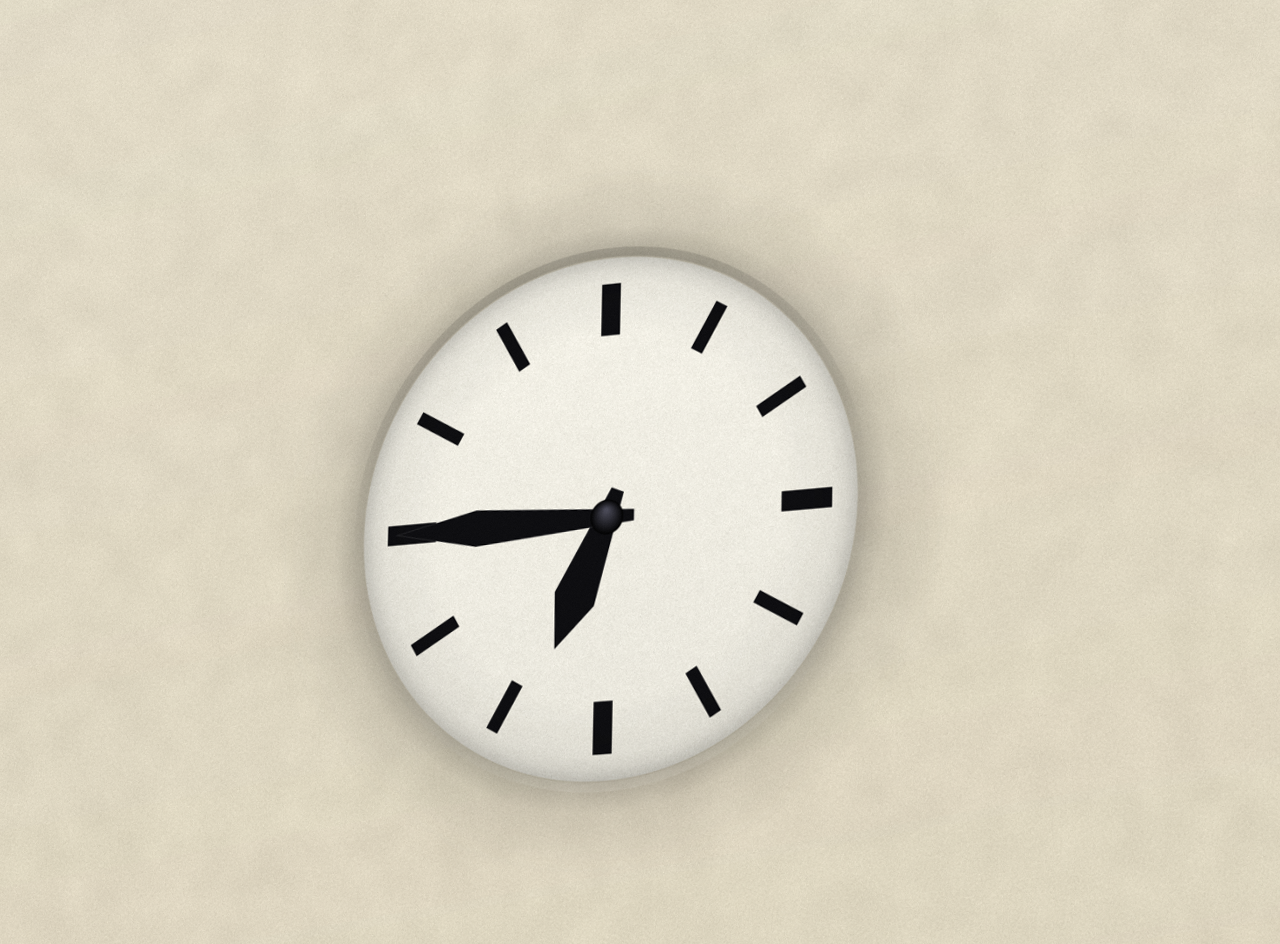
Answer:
h=6 m=45
